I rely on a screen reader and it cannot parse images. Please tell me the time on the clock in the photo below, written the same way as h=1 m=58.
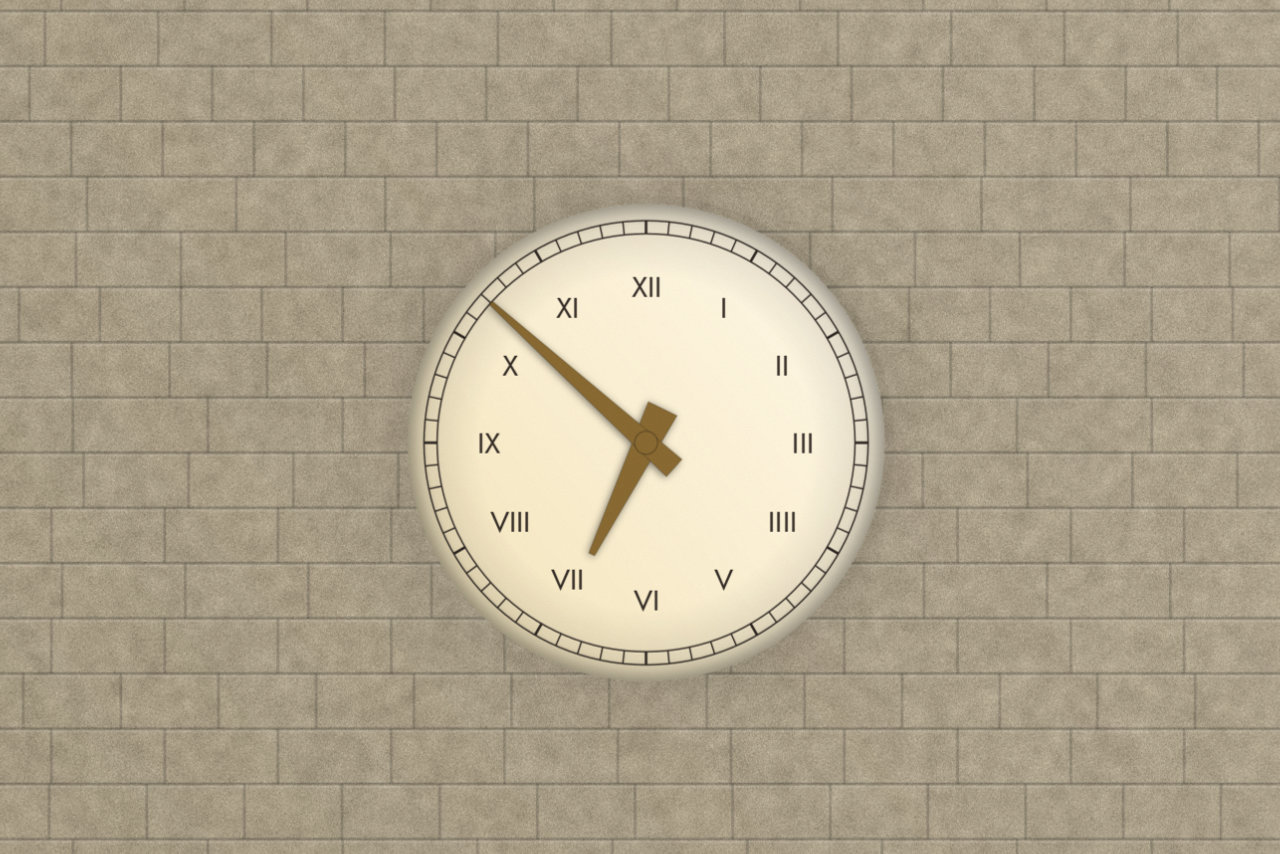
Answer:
h=6 m=52
